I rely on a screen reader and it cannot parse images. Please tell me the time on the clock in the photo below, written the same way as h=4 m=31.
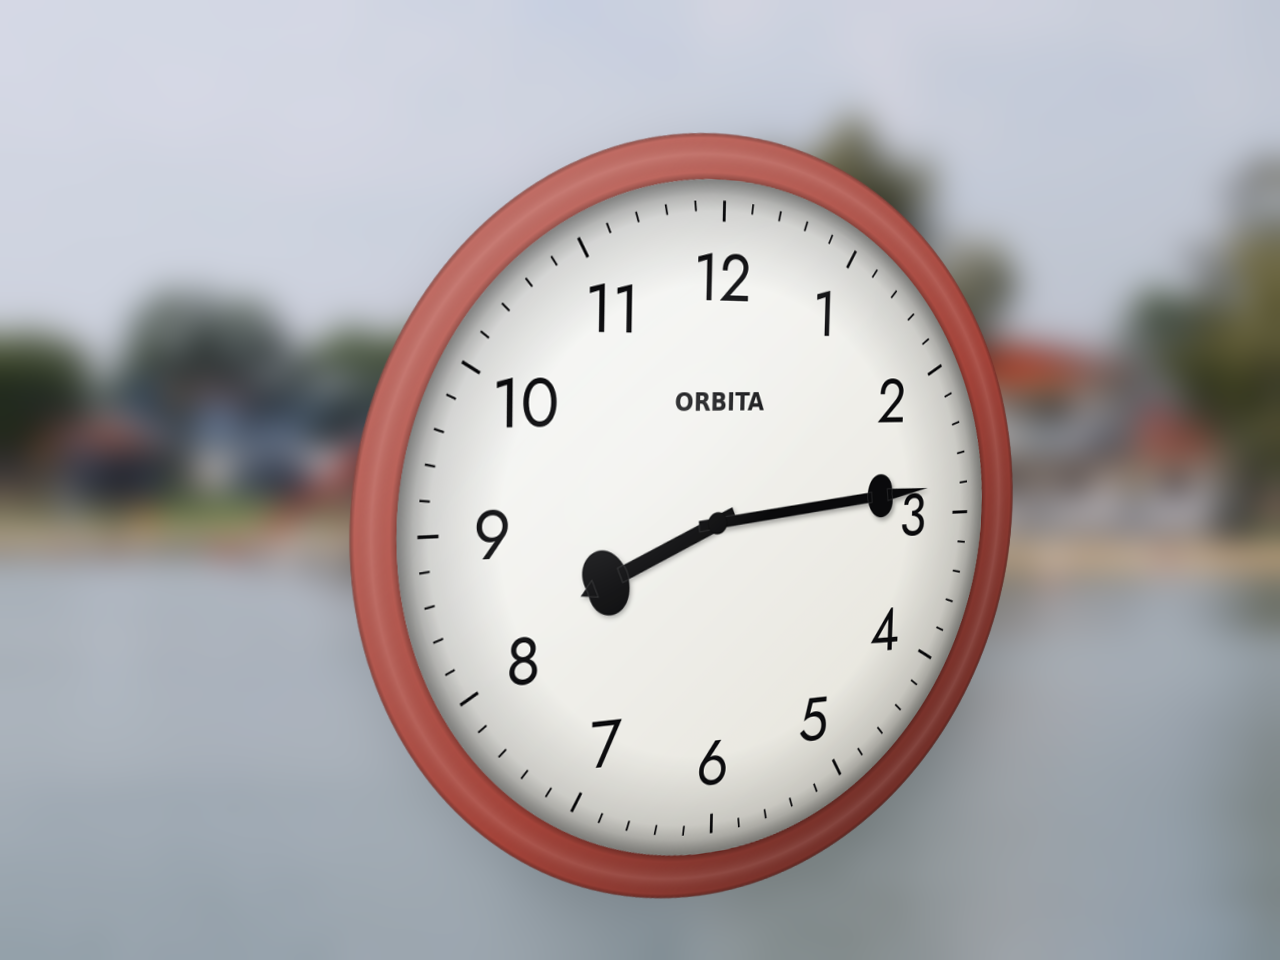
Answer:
h=8 m=14
